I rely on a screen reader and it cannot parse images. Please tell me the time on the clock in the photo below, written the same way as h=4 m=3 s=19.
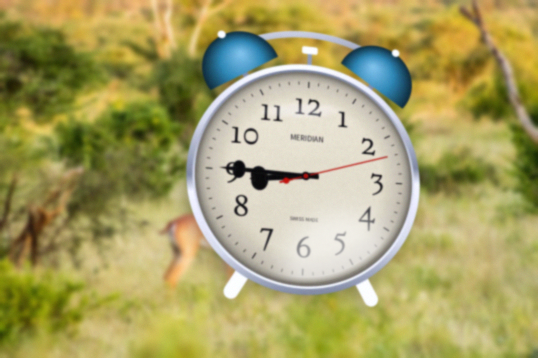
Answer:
h=8 m=45 s=12
